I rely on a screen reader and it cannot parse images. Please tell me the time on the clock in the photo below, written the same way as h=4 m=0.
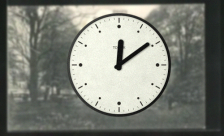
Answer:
h=12 m=9
